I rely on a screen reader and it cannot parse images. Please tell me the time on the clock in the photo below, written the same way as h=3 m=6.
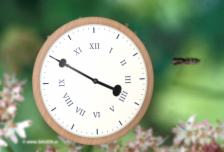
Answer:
h=3 m=50
